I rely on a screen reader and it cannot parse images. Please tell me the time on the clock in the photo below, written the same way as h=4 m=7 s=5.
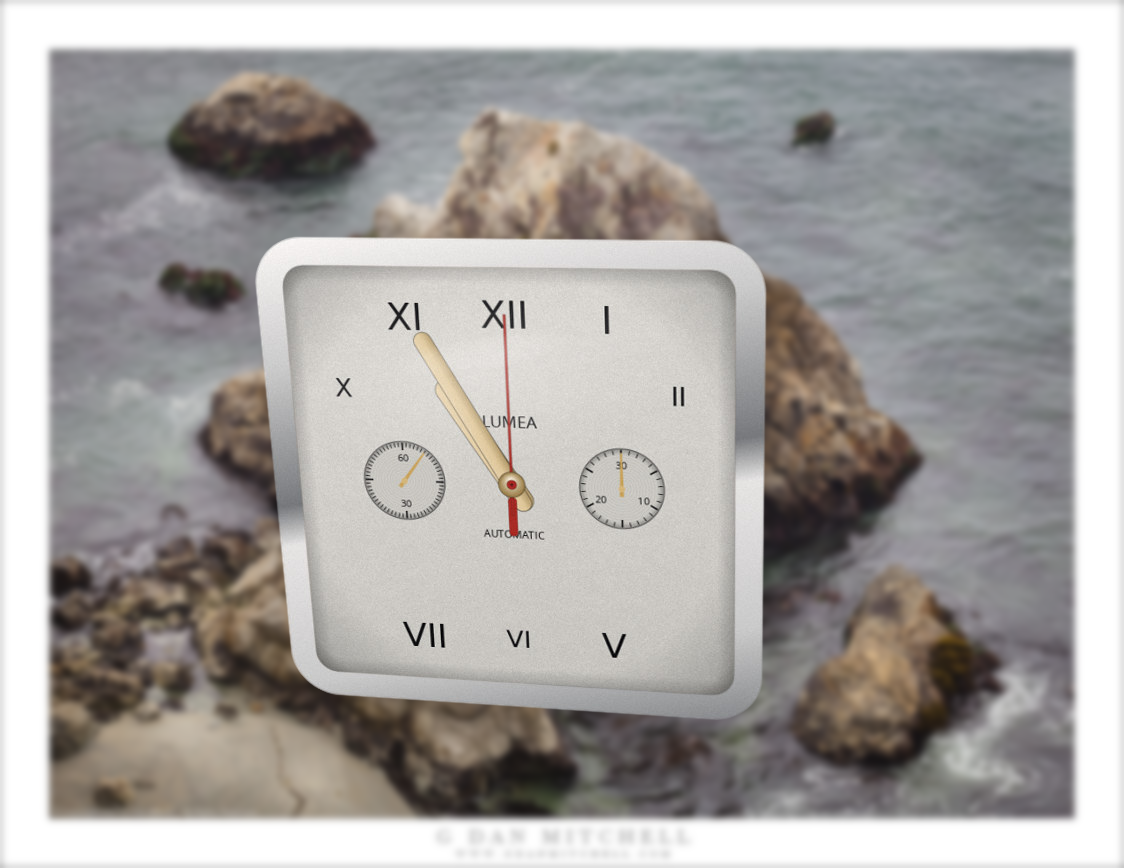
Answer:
h=10 m=55 s=6
